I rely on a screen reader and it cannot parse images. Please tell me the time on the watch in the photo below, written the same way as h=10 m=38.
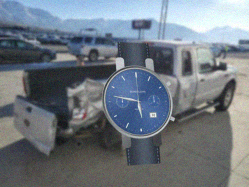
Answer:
h=5 m=47
